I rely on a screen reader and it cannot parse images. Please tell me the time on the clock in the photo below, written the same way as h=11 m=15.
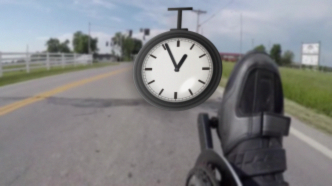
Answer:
h=12 m=56
